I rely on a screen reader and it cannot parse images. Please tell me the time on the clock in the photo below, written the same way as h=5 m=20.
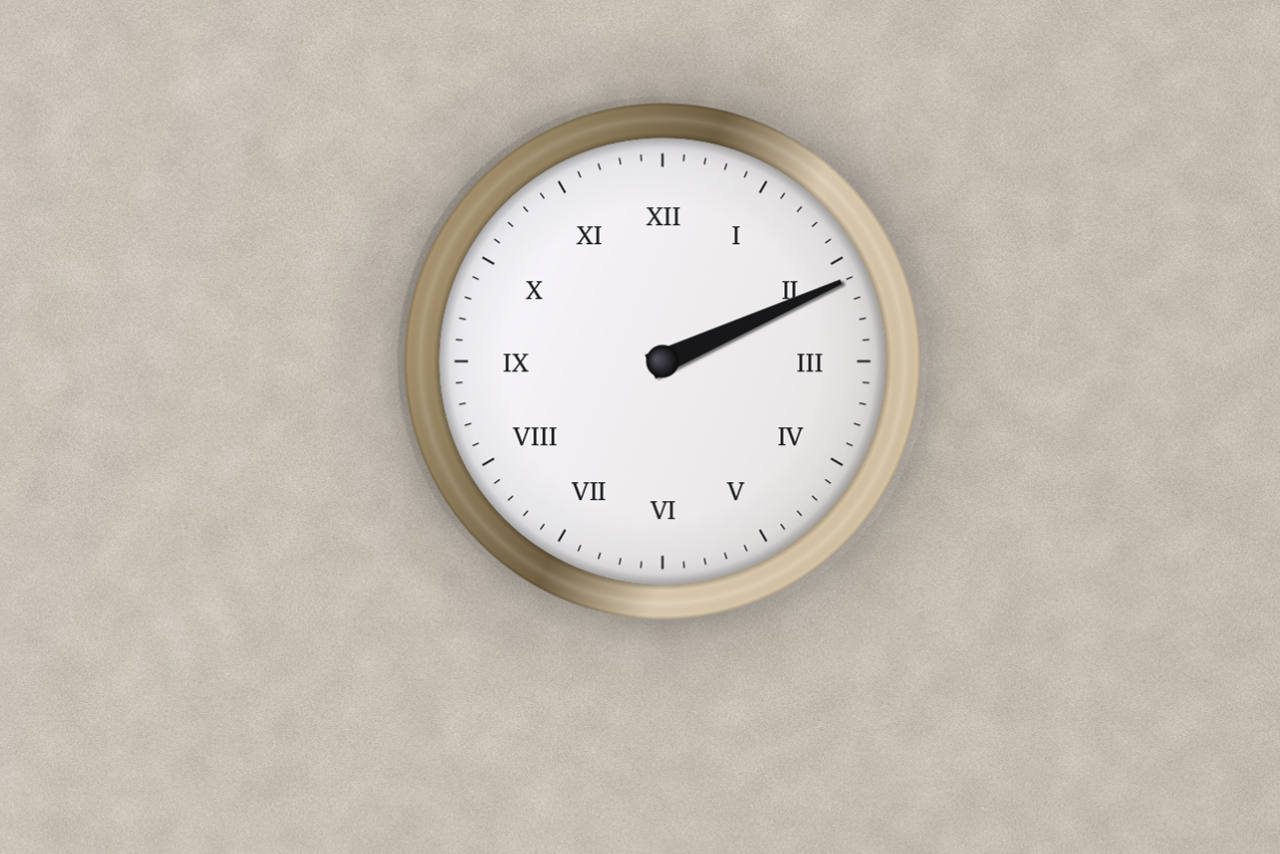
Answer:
h=2 m=11
